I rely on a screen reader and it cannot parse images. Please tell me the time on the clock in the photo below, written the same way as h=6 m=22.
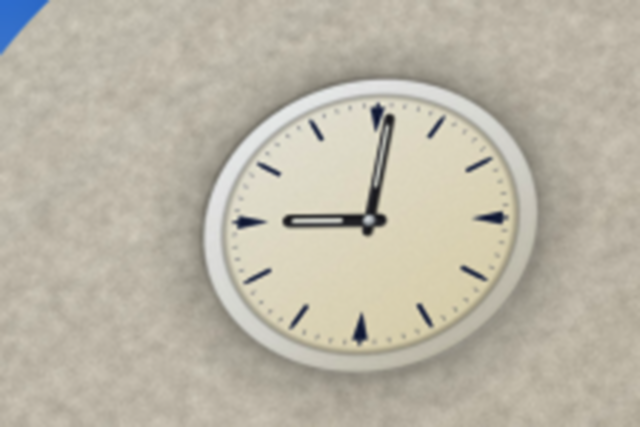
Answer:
h=9 m=1
